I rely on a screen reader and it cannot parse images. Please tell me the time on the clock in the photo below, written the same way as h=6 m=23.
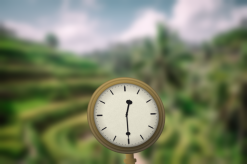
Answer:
h=12 m=30
